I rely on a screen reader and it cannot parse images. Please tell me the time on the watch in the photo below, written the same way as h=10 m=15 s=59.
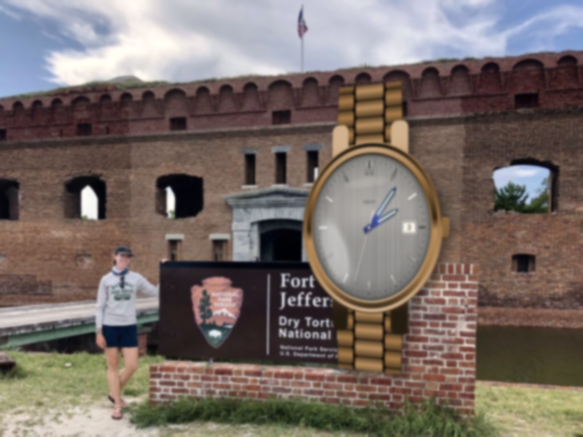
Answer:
h=2 m=6 s=33
